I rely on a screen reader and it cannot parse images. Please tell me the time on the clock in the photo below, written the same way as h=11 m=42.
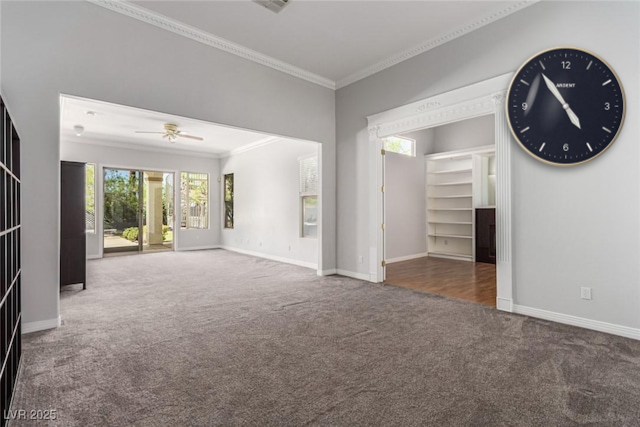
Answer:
h=4 m=54
